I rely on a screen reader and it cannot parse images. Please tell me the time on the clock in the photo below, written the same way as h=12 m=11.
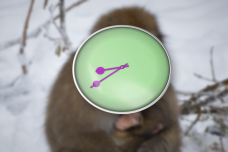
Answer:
h=8 m=39
